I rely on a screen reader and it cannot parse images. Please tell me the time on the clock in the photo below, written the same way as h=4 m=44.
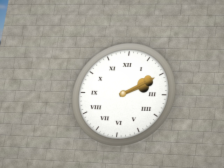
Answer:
h=2 m=10
